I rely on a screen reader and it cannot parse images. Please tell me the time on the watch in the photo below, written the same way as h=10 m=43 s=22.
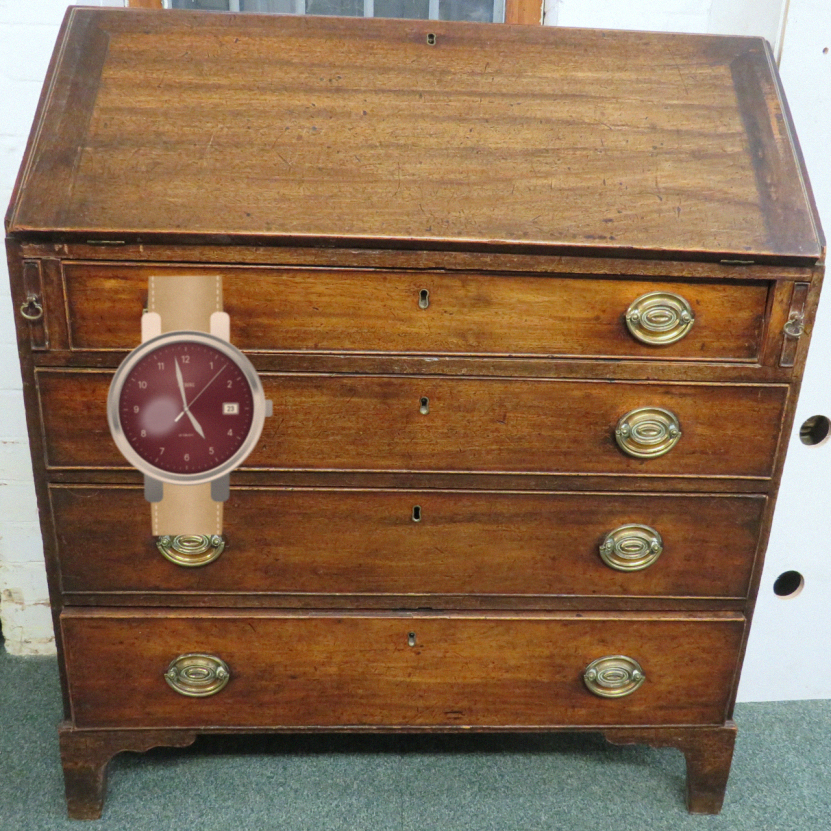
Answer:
h=4 m=58 s=7
